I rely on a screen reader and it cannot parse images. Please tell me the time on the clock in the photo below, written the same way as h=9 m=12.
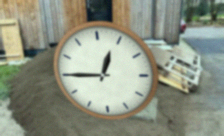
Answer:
h=12 m=45
